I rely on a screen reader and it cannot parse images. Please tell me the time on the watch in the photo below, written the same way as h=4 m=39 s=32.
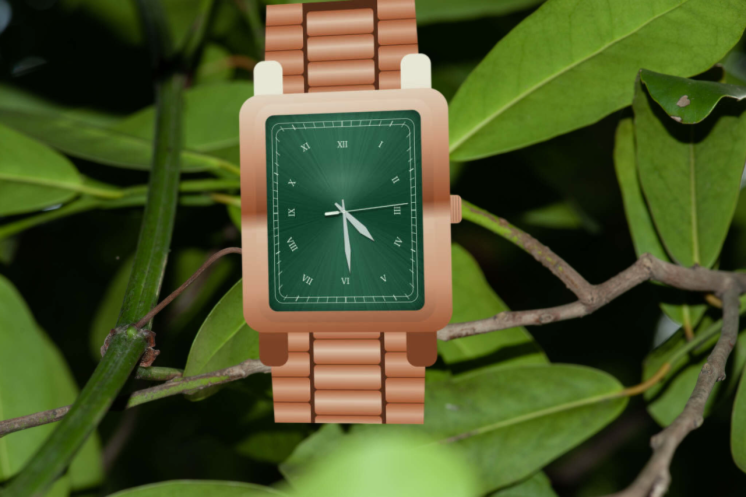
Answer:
h=4 m=29 s=14
